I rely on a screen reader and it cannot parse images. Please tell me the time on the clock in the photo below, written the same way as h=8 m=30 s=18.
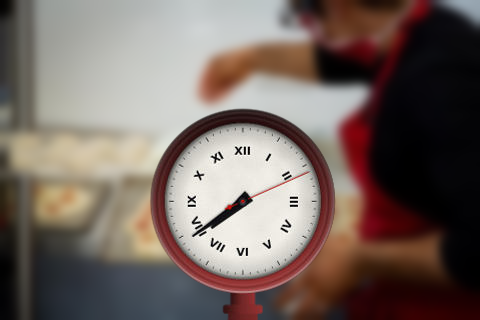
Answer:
h=7 m=39 s=11
